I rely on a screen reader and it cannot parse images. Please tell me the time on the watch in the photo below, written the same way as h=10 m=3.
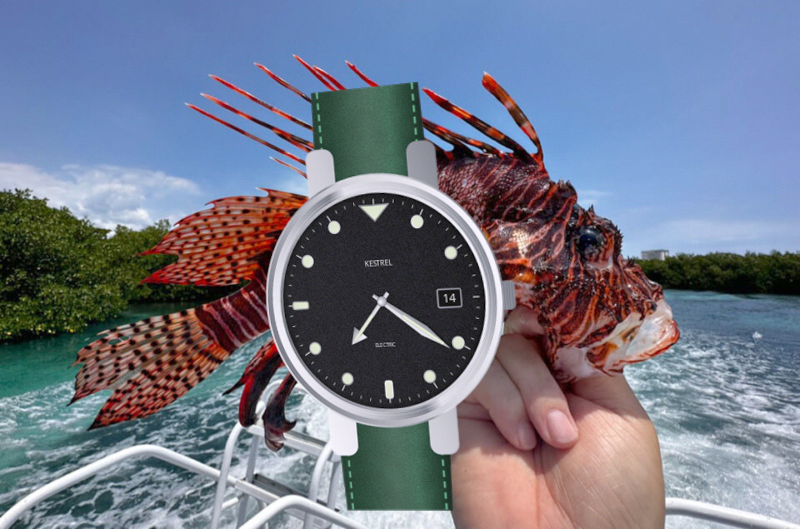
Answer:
h=7 m=21
